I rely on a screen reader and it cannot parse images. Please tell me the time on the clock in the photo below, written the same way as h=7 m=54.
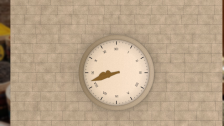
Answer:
h=8 m=42
